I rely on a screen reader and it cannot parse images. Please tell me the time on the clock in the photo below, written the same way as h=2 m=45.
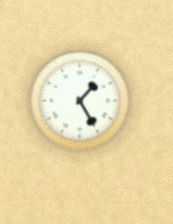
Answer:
h=1 m=25
